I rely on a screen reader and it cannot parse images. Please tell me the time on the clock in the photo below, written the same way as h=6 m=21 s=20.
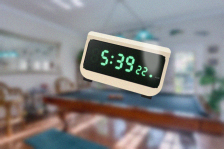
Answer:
h=5 m=39 s=22
